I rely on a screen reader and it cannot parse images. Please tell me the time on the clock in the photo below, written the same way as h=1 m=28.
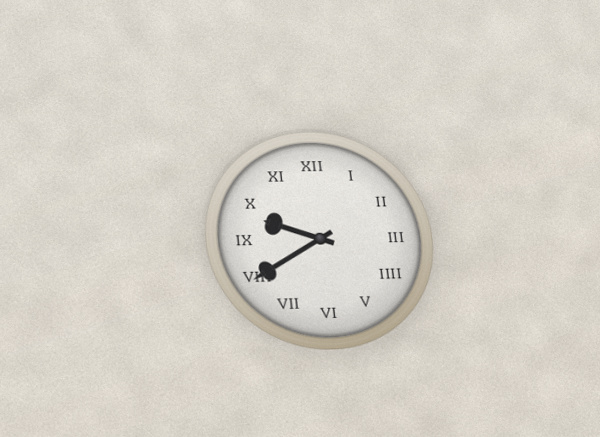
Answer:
h=9 m=40
